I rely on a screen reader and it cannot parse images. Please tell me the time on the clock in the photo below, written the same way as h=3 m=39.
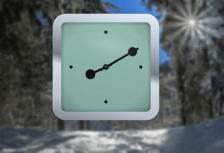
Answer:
h=8 m=10
